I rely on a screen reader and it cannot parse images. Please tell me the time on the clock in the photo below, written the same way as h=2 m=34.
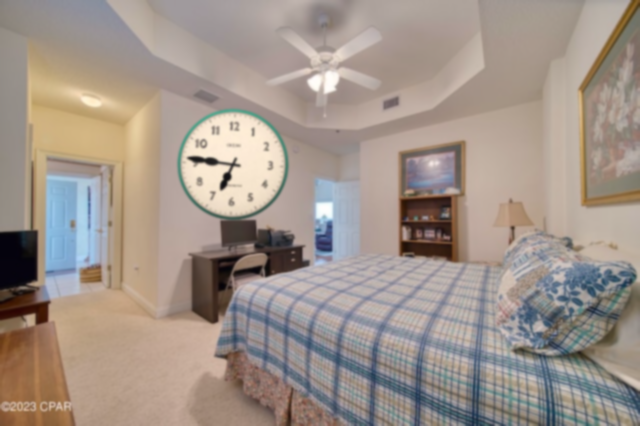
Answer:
h=6 m=46
